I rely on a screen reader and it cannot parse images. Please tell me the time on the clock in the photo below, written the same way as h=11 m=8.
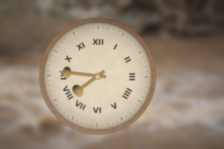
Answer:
h=7 m=46
